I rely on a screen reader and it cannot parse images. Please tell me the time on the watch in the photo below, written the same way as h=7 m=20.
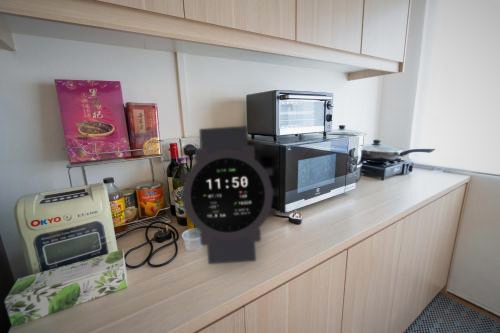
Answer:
h=11 m=50
